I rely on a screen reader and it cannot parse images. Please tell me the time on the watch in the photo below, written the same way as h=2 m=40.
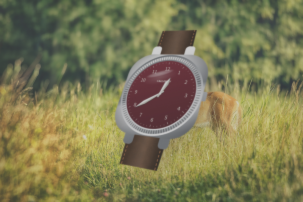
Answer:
h=12 m=39
